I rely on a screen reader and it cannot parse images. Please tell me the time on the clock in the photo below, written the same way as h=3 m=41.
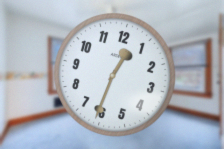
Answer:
h=12 m=31
